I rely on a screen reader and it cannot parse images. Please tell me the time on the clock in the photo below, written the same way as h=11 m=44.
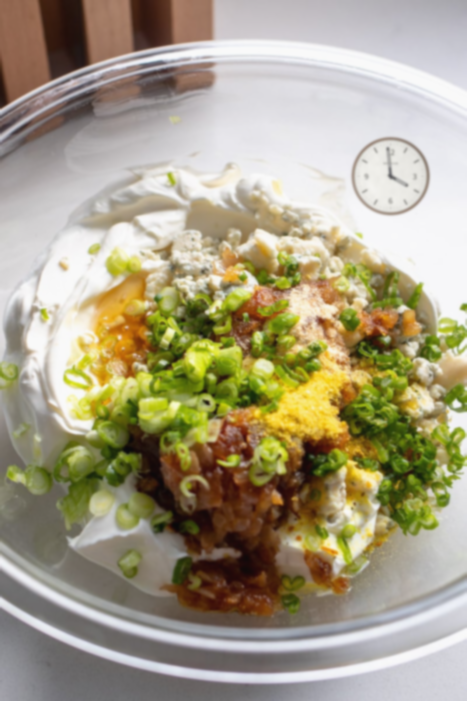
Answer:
h=3 m=59
